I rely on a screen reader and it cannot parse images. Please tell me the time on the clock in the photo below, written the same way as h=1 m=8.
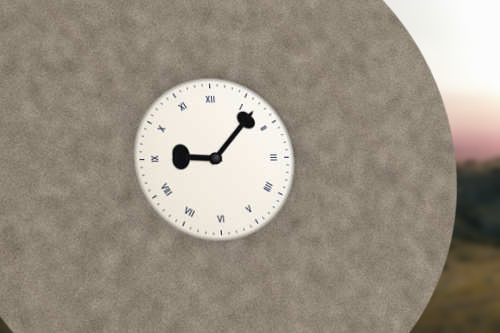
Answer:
h=9 m=7
